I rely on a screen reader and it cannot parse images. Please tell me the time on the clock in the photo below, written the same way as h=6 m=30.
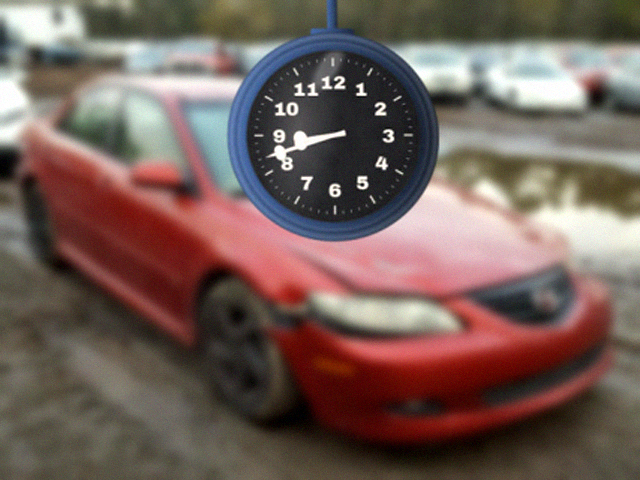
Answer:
h=8 m=42
